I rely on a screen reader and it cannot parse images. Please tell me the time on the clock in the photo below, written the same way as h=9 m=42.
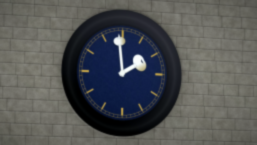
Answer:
h=1 m=59
